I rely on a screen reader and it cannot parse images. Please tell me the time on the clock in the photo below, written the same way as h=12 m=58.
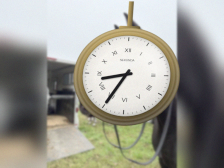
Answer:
h=8 m=35
